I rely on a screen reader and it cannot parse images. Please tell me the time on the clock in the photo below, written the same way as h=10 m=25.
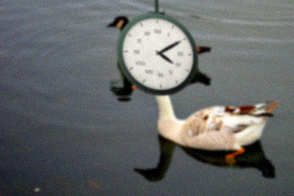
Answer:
h=4 m=10
